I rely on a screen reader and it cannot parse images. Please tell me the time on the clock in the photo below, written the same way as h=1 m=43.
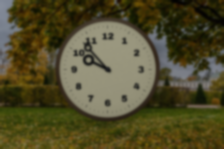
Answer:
h=9 m=53
